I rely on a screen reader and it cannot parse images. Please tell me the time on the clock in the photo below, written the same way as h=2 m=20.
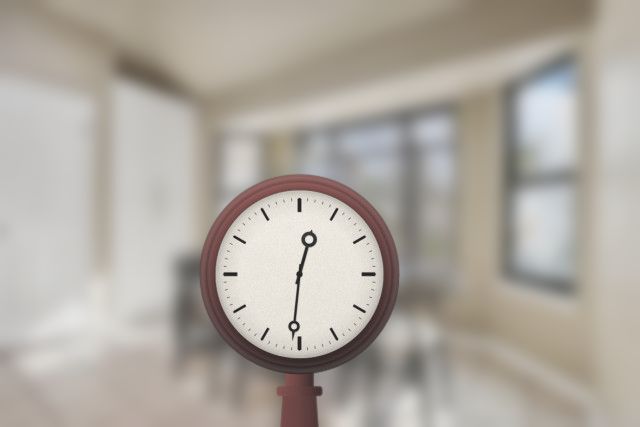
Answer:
h=12 m=31
